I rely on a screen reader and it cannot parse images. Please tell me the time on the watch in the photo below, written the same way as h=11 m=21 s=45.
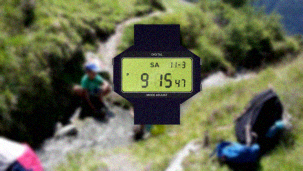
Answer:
h=9 m=15 s=47
